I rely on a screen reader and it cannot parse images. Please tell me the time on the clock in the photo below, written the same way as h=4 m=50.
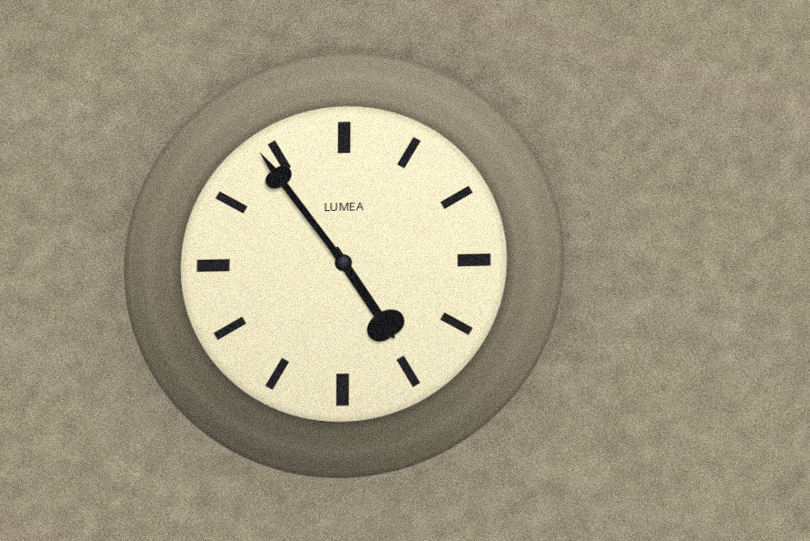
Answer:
h=4 m=54
